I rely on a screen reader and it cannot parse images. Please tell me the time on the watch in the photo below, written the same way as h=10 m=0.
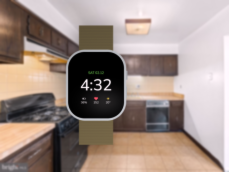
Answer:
h=4 m=32
